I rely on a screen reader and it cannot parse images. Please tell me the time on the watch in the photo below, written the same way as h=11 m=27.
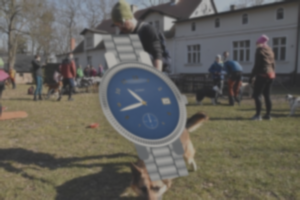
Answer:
h=10 m=43
